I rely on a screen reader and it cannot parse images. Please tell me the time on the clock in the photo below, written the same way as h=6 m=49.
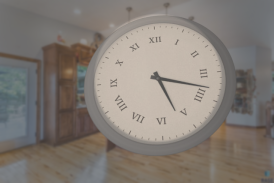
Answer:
h=5 m=18
